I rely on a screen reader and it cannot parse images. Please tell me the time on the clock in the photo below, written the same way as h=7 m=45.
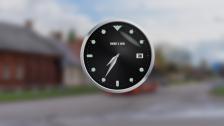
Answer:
h=7 m=35
